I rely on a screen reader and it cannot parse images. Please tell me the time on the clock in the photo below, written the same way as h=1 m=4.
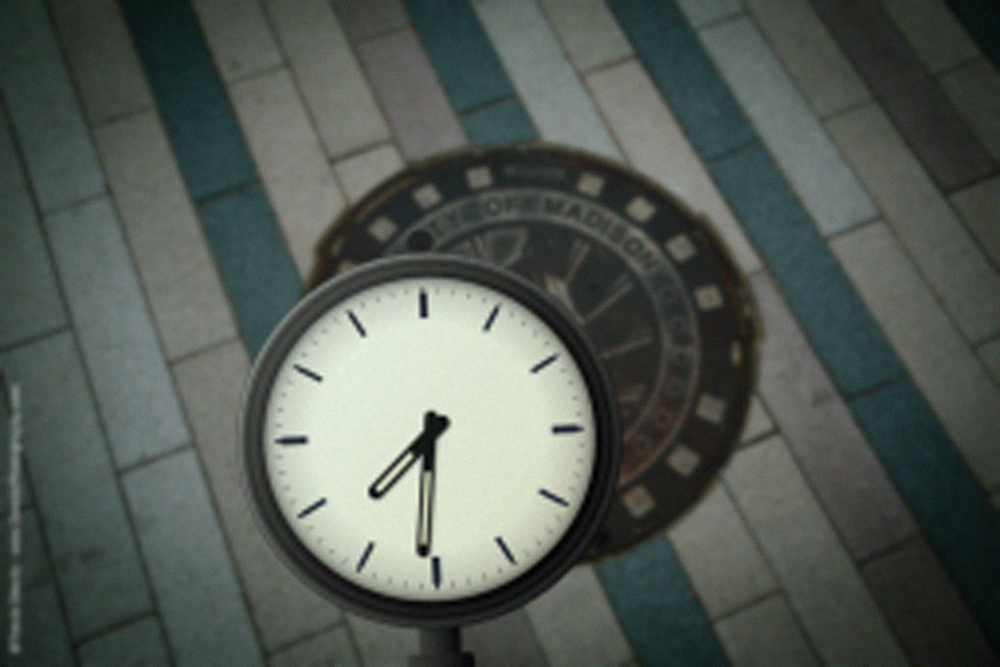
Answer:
h=7 m=31
